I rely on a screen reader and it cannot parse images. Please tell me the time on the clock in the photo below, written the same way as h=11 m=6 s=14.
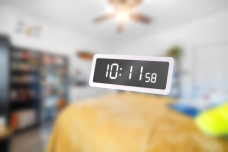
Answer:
h=10 m=11 s=58
